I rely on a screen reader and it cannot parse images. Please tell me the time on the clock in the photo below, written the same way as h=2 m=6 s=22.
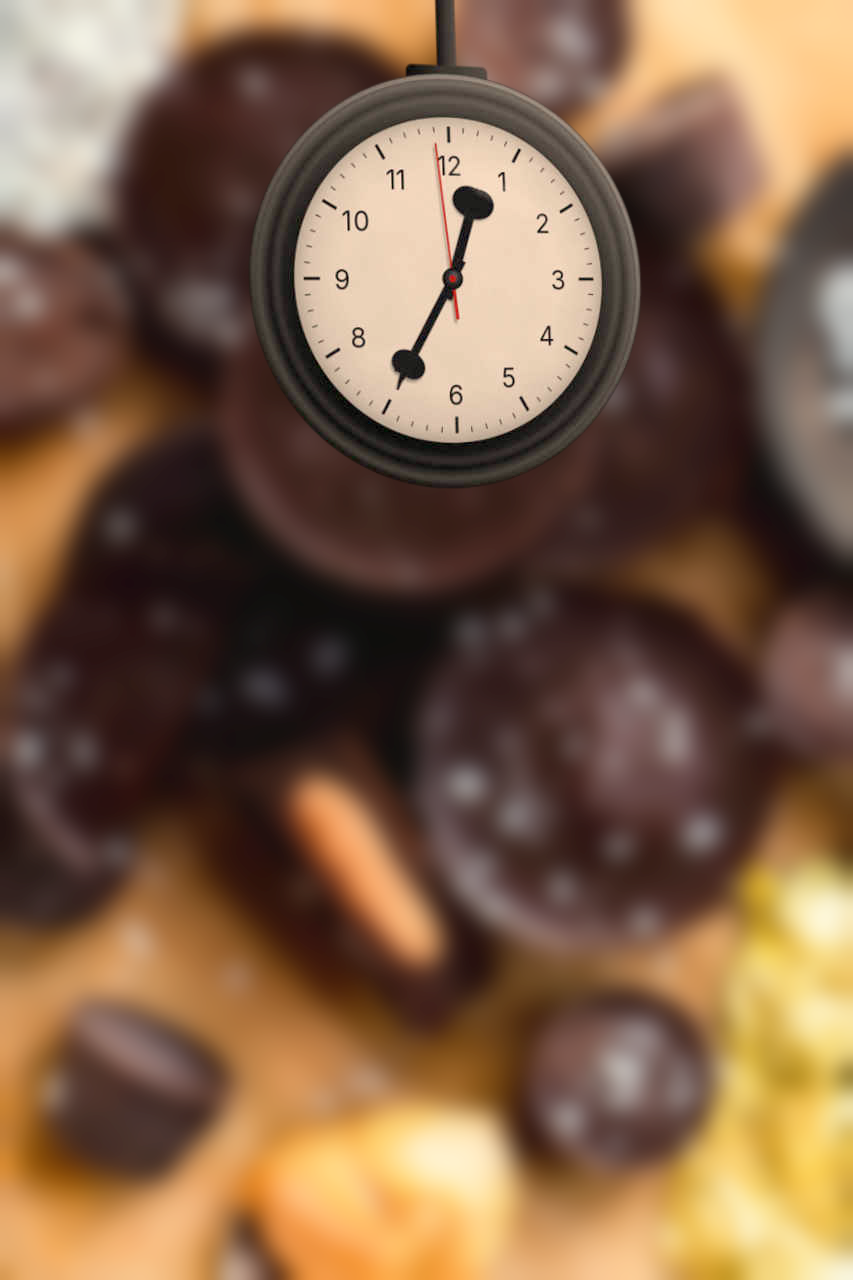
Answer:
h=12 m=34 s=59
